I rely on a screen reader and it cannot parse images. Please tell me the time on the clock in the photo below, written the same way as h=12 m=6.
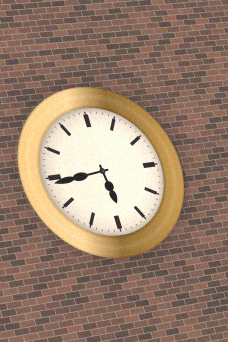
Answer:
h=5 m=44
